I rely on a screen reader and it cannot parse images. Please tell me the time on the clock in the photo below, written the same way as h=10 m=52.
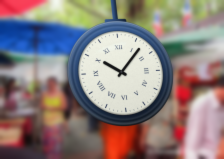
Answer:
h=10 m=7
